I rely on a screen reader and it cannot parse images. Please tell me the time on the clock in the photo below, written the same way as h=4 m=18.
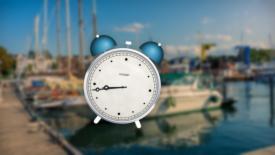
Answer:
h=8 m=43
